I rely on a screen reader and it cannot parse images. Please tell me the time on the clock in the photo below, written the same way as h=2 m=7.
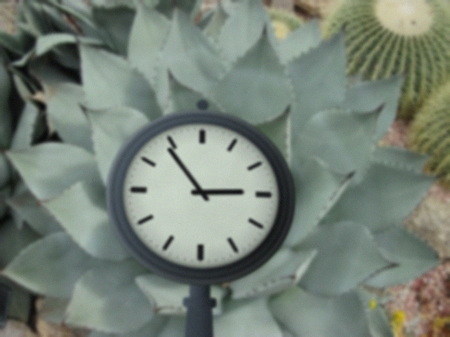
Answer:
h=2 m=54
